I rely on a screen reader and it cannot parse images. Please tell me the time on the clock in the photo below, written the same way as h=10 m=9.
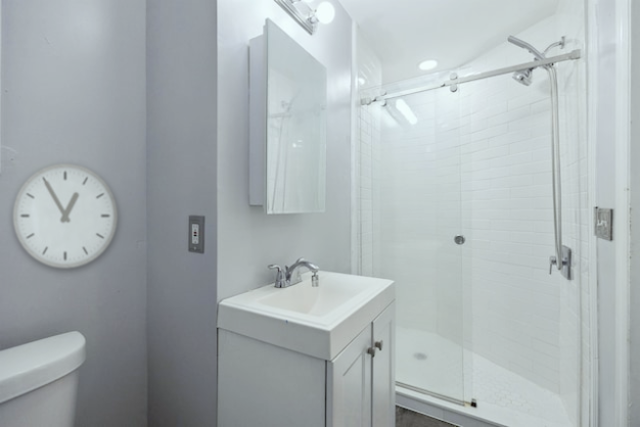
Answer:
h=12 m=55
